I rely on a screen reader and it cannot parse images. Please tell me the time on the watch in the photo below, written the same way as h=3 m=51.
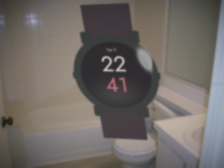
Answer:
h=22 m=41
